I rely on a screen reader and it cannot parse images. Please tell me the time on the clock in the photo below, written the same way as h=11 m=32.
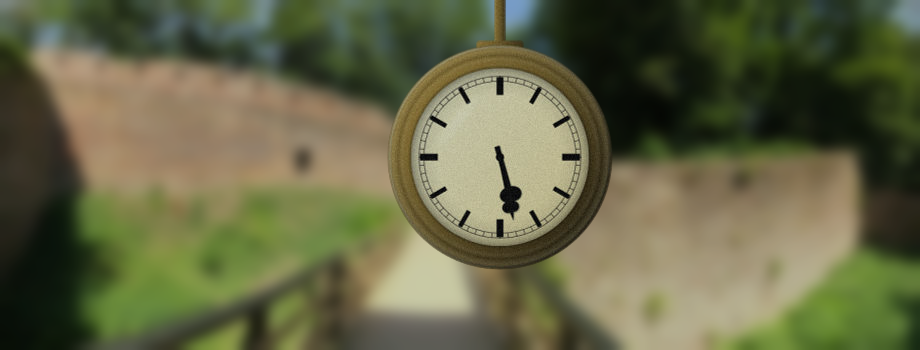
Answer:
h=5 m=28
